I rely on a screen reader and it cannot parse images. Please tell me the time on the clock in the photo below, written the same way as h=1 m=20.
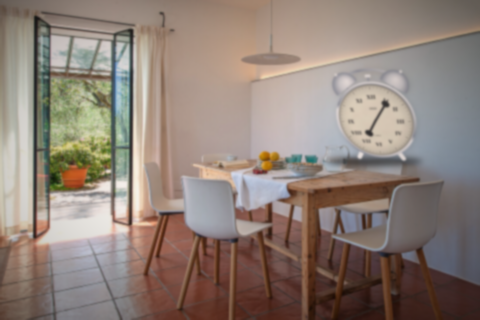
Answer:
h=7 m=6
